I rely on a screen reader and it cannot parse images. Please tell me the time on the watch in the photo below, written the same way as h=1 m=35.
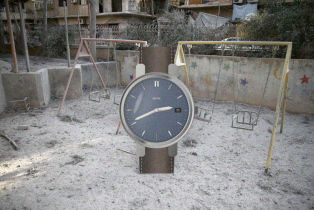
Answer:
h=2 m=41
